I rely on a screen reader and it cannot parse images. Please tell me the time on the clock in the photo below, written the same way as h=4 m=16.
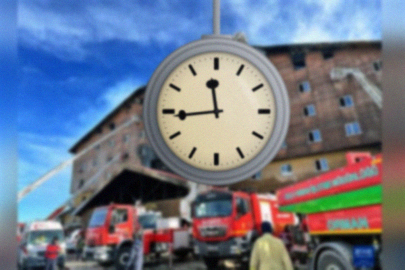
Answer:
h=11 m=44
